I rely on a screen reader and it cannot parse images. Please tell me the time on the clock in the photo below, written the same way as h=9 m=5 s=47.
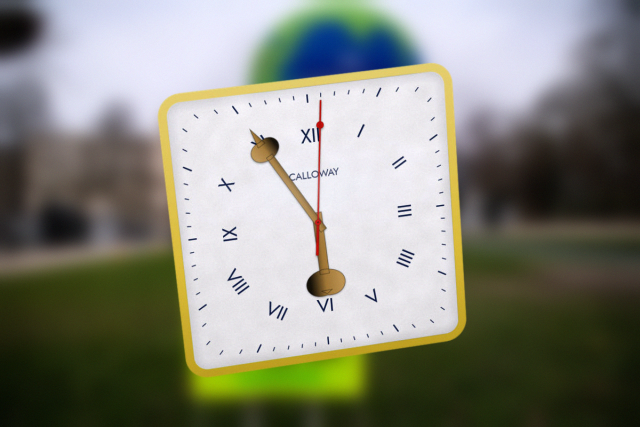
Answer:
h=5 m=55 s=1
